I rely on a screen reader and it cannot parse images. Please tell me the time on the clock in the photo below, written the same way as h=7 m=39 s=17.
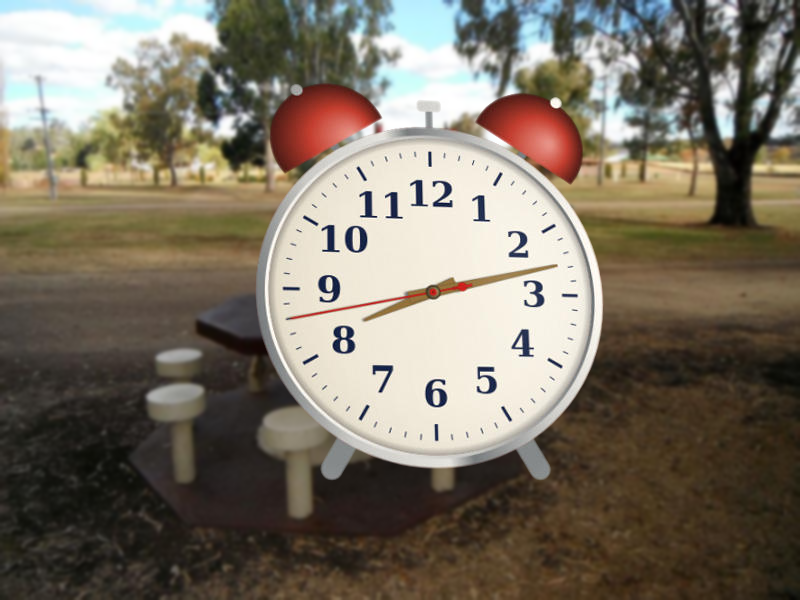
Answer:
h=8 m=12 s=43
